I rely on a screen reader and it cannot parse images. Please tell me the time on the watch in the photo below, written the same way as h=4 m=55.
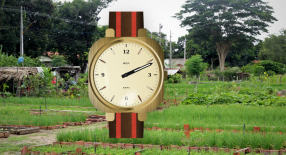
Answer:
h=2 m=11
